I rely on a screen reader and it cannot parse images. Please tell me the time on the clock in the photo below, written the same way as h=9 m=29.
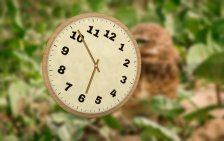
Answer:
h=5 m=51
